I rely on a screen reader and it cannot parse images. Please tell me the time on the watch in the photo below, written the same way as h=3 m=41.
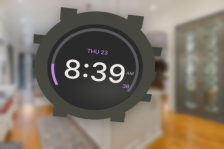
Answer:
h=8 m=39
